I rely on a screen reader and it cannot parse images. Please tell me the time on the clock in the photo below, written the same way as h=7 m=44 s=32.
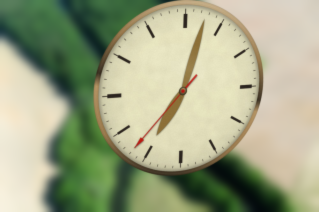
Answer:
h=7 m=2 s=37
